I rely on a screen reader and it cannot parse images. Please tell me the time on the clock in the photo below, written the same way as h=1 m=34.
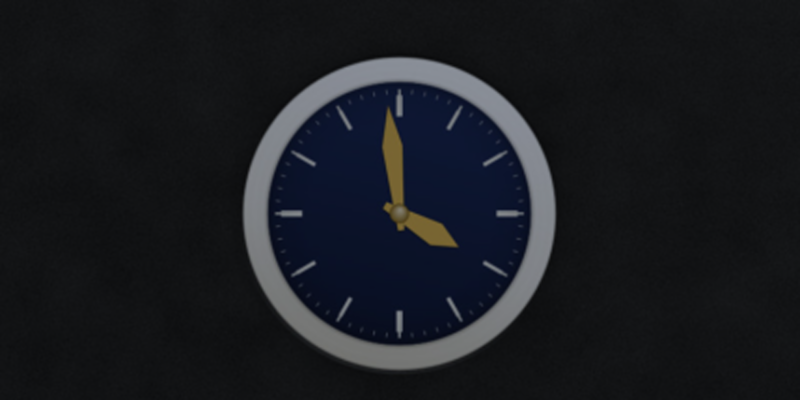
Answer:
h=3 m=59
